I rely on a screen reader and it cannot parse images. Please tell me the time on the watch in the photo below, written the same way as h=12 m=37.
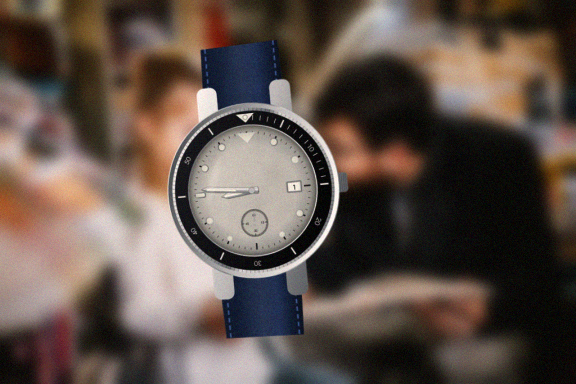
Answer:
h=8 m=46
